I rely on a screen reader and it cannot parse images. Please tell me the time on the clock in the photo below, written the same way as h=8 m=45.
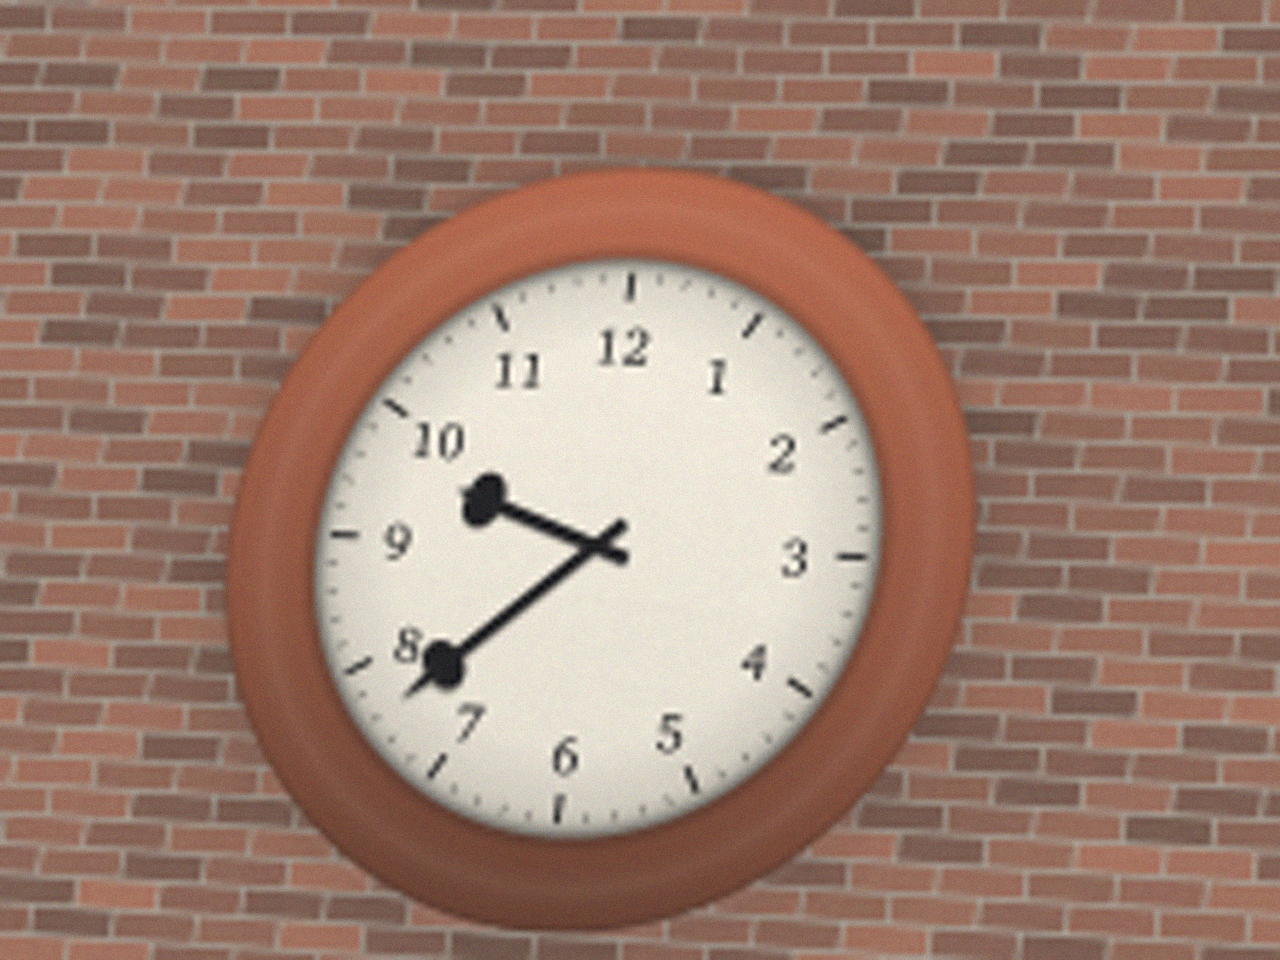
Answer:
h=9 m=38
